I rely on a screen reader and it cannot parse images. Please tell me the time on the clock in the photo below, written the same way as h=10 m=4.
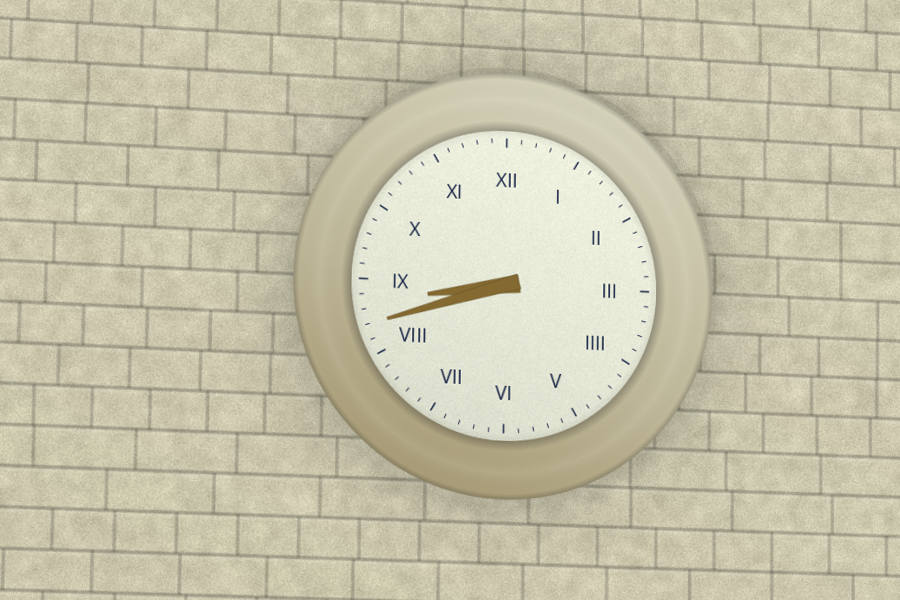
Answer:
h=8 m=42
